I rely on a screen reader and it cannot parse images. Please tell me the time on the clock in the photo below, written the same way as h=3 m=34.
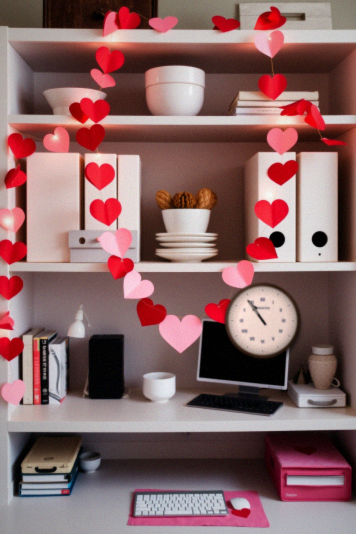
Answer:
h=10 m=54
